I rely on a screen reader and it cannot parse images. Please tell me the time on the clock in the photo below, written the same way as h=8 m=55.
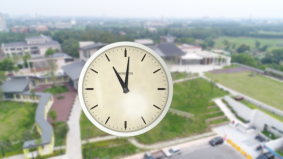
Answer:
h=11 m=1
